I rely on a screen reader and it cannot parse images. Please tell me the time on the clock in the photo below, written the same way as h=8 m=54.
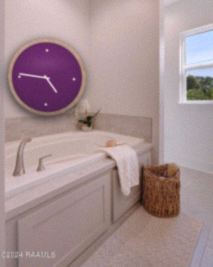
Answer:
h=4 m=46
